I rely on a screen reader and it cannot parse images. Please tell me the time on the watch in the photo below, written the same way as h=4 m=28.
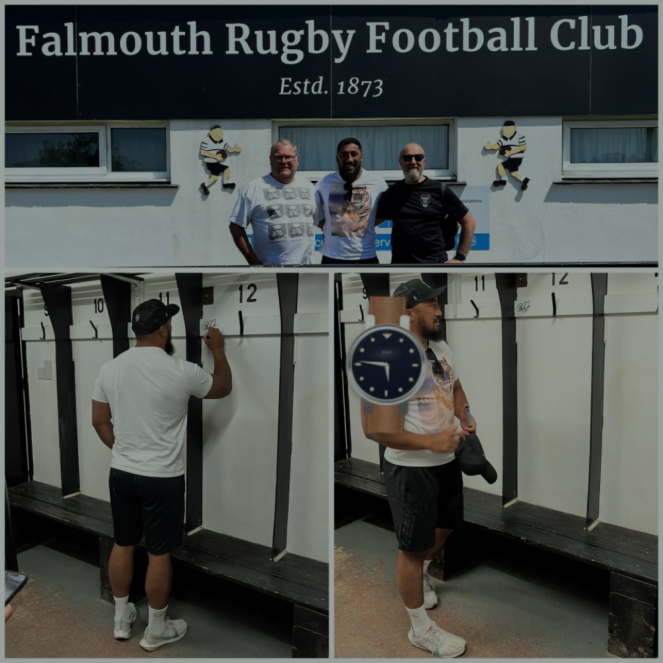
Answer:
h=5 m=46
